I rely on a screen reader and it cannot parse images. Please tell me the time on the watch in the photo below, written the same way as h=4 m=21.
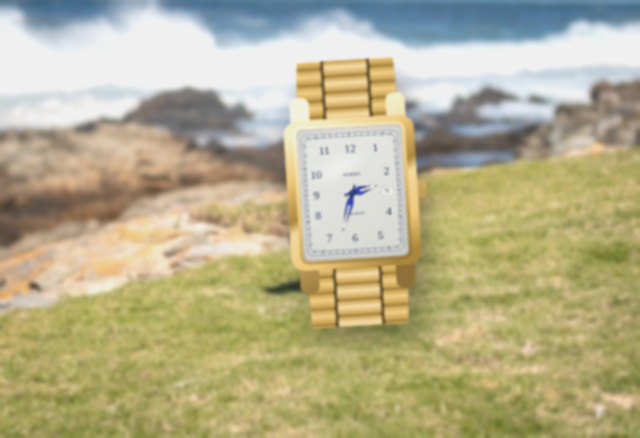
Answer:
h=2 m=33
